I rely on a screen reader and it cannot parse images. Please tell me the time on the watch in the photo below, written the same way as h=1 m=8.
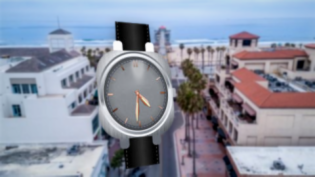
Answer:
h=4 m=31
